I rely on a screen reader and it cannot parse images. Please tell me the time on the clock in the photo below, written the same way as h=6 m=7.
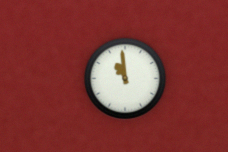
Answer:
h=10 m=59
